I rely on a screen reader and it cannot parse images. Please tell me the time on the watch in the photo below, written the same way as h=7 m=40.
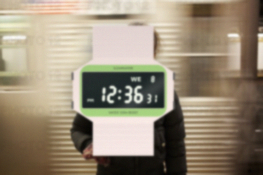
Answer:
h=12 m=36
